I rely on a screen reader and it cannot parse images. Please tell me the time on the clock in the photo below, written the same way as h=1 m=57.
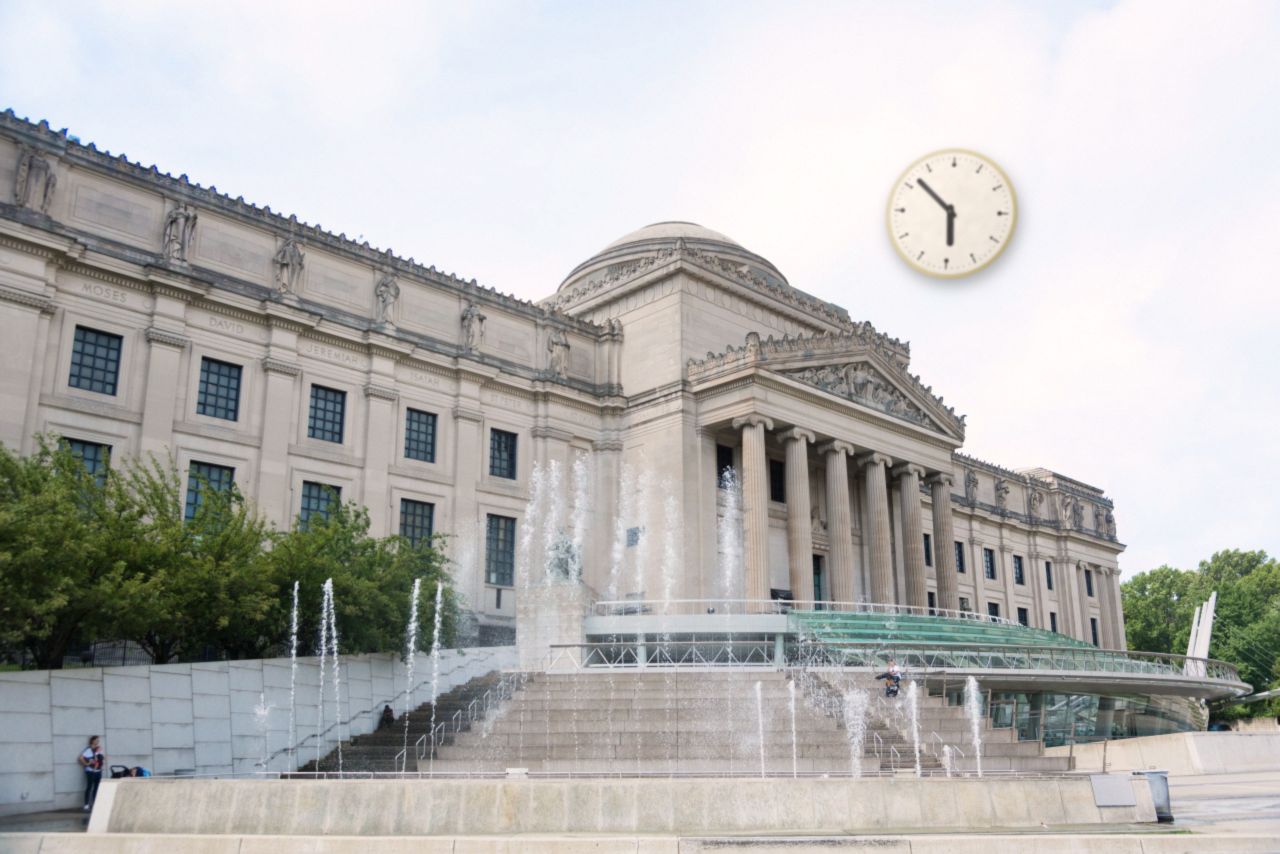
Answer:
h=5 m=52
